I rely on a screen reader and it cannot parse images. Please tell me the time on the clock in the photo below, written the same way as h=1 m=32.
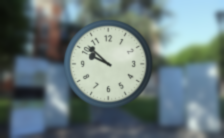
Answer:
h=9 m=52
